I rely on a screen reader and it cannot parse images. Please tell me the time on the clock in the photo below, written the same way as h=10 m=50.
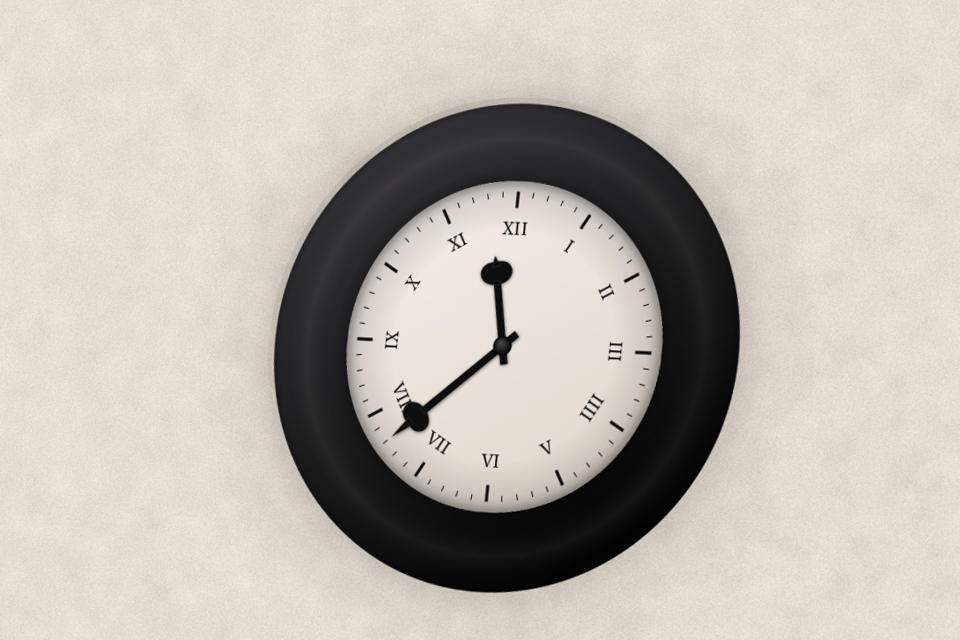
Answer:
h=11 m=38
